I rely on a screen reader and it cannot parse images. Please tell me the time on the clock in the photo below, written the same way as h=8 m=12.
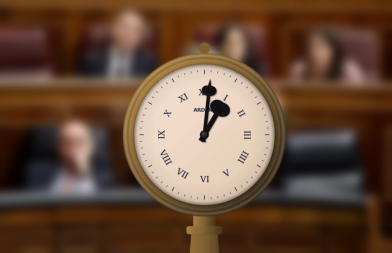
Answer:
h=1 m=1
